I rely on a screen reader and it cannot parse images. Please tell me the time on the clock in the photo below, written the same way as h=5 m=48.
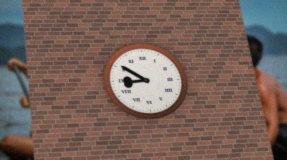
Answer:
h=8 m=51
